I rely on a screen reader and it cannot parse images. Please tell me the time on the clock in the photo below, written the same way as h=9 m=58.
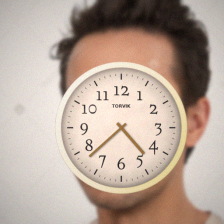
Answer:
h=4 m=38
